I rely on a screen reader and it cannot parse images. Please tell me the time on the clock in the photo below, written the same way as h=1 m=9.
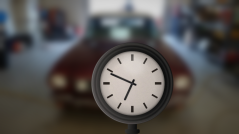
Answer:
h=6 m=49
